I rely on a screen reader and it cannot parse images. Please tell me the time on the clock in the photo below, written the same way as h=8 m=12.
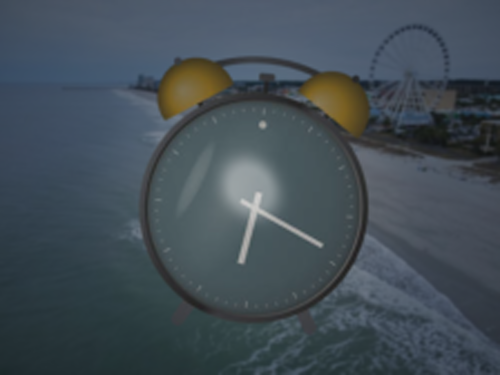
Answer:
h=6 m=19
